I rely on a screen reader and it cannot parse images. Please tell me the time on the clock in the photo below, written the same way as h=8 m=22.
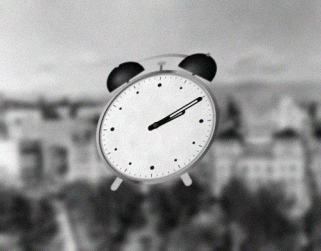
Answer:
h=2 m=10
